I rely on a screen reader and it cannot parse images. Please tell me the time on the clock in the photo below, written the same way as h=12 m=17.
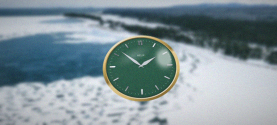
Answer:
h=1 m=52
